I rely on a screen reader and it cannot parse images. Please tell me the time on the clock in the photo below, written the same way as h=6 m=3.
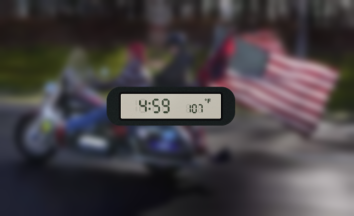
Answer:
h=4 m=59
